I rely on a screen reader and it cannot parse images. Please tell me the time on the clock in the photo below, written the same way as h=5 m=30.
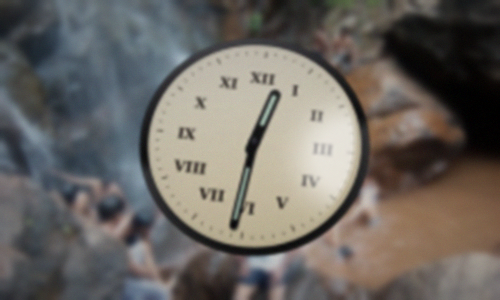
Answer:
h=12 m=31
